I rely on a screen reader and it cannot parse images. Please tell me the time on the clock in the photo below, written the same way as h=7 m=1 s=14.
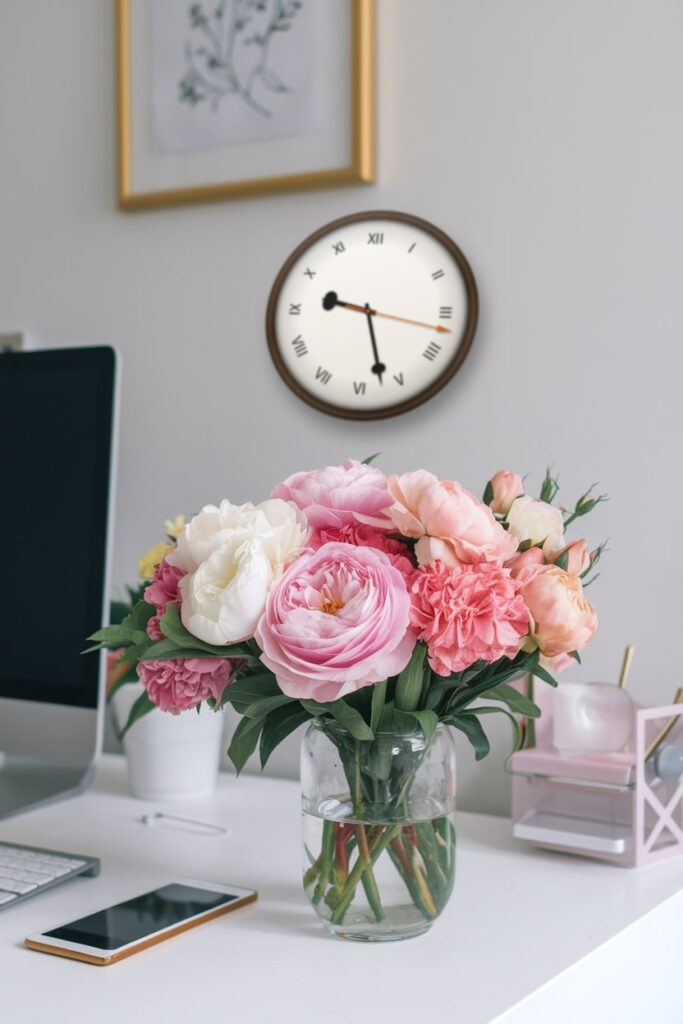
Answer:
h=9 m=27 s=17
